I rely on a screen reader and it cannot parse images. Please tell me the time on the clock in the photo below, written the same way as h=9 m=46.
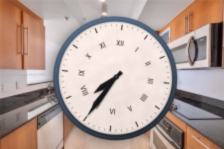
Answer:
h=7 m=35
